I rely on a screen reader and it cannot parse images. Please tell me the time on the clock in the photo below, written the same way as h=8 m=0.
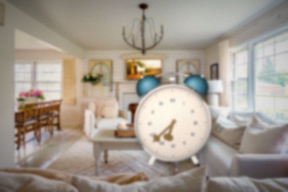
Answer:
h=6 m=38
